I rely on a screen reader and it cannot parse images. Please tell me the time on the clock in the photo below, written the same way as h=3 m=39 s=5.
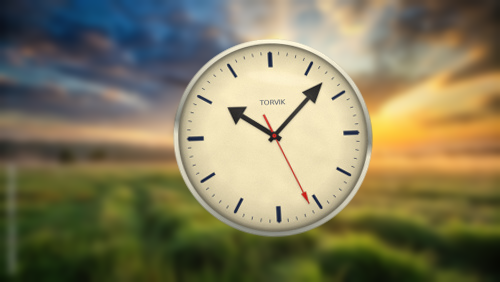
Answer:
h=10 m=7 s=26
